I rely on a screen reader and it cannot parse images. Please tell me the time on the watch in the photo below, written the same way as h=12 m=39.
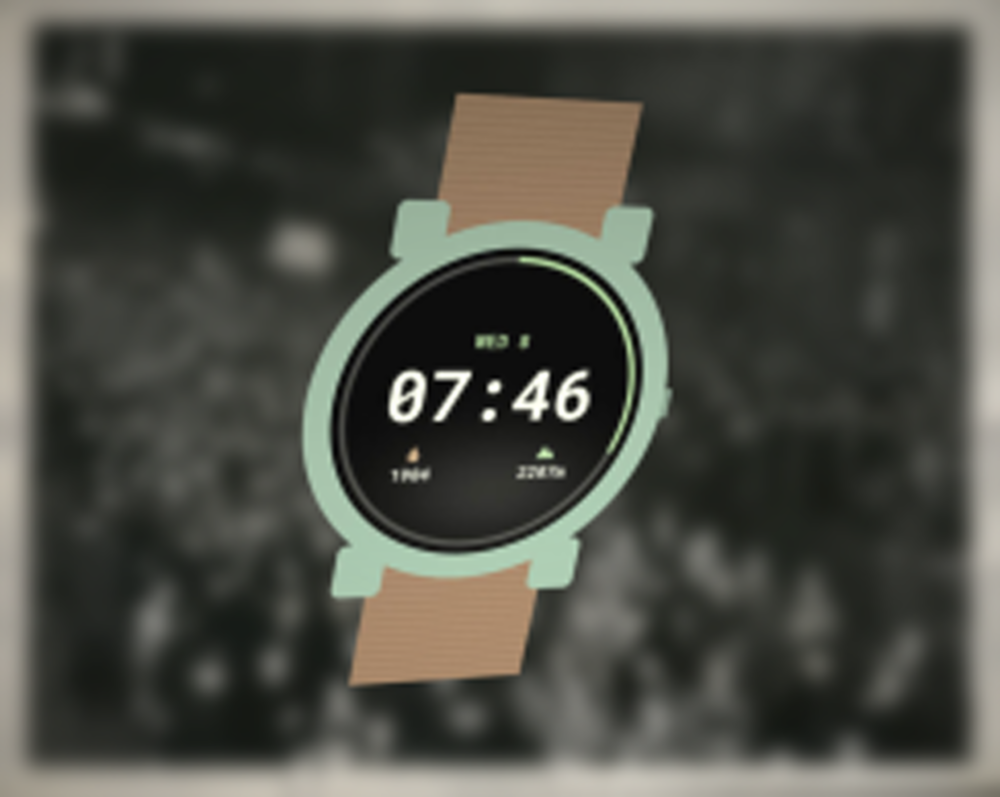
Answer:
h=7 m=46
